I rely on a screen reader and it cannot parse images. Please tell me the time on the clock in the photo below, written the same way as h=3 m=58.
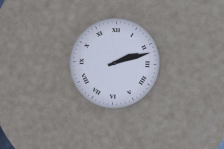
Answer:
h=2 m=12
